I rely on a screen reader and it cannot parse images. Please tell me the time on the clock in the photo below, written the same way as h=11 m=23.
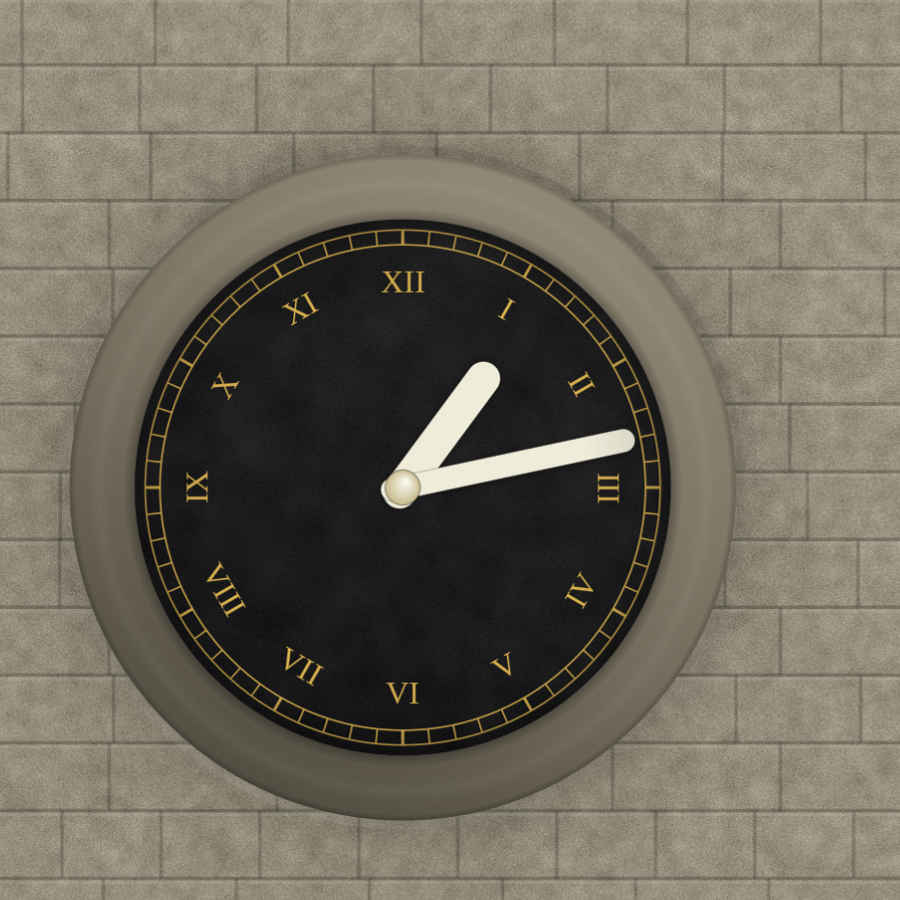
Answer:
h=1 m=13
